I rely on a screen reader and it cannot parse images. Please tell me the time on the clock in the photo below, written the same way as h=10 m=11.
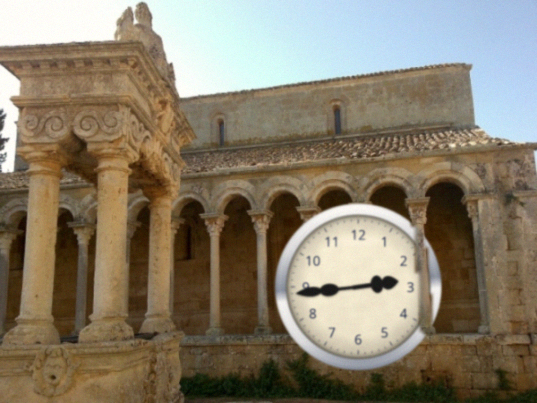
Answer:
h=2 m=44
